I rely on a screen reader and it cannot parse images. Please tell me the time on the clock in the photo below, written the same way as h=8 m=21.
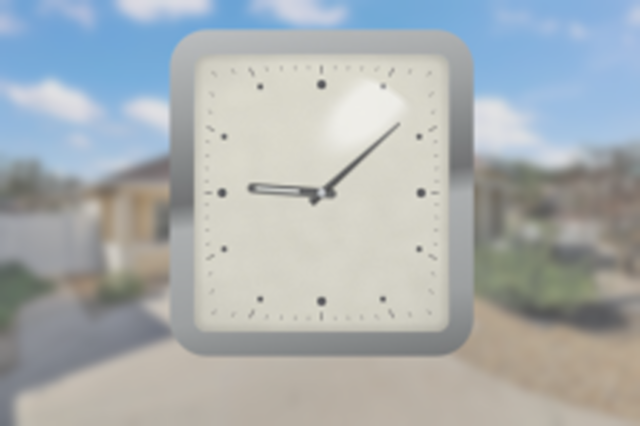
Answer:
h=9 m=8
